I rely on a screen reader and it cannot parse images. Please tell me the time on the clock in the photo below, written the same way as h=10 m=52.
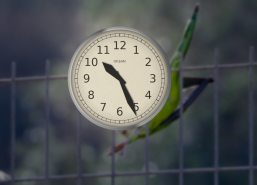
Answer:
h=10 m=26
